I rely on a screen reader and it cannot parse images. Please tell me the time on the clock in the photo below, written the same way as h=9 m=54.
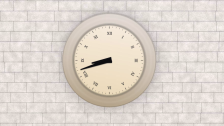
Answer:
h=8 m=42
